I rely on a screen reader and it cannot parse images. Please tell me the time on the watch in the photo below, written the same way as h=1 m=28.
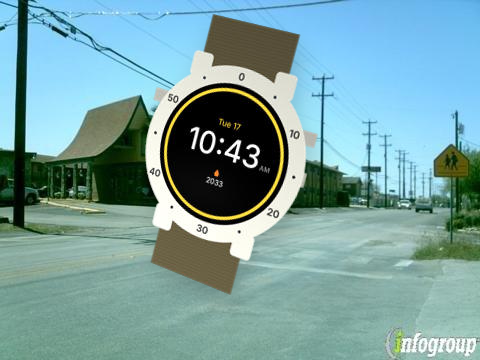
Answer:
h=10 m=43
